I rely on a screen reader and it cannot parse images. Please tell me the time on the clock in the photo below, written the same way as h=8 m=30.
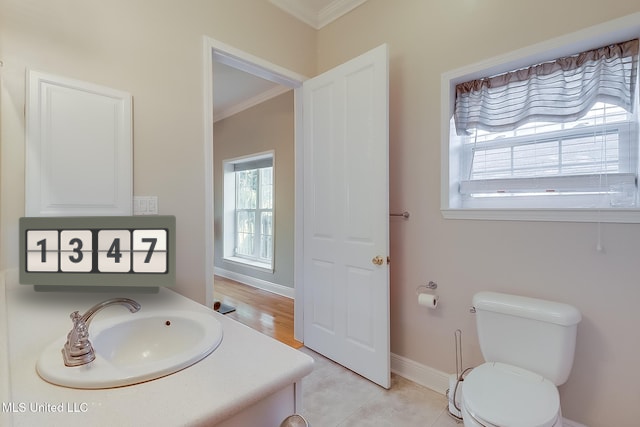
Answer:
h=13 m=47
